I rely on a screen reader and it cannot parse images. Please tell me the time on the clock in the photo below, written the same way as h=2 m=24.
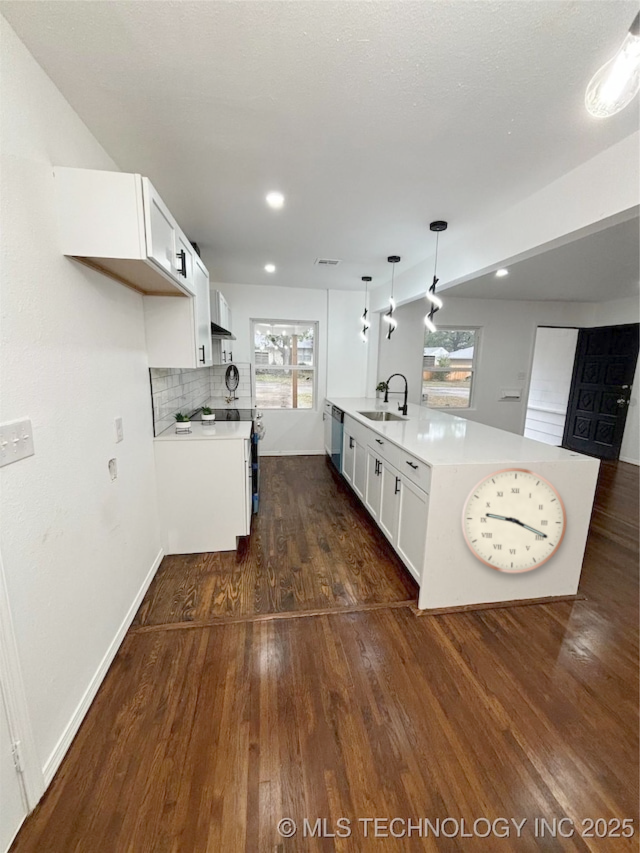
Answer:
h=9 m=19
